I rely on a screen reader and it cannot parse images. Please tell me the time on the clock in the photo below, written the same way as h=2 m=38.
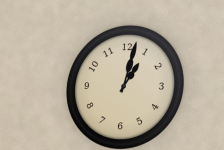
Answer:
h=1 m=2
